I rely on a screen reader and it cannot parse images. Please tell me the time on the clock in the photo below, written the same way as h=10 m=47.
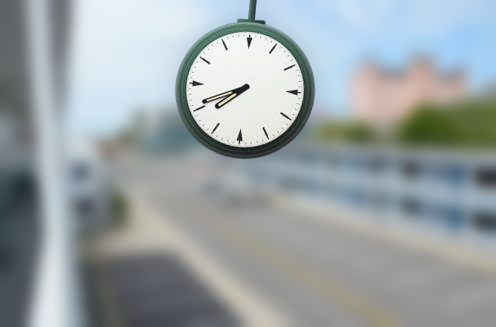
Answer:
h=7 m=41
